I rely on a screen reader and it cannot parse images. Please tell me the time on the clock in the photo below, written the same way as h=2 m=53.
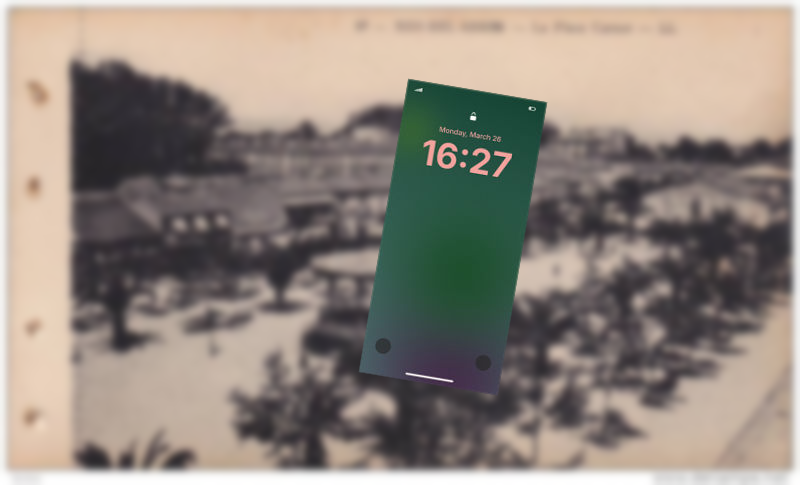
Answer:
h=16 m=27
